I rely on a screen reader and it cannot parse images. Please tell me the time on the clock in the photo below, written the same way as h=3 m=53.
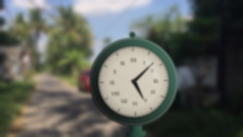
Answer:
h=5 m=8
